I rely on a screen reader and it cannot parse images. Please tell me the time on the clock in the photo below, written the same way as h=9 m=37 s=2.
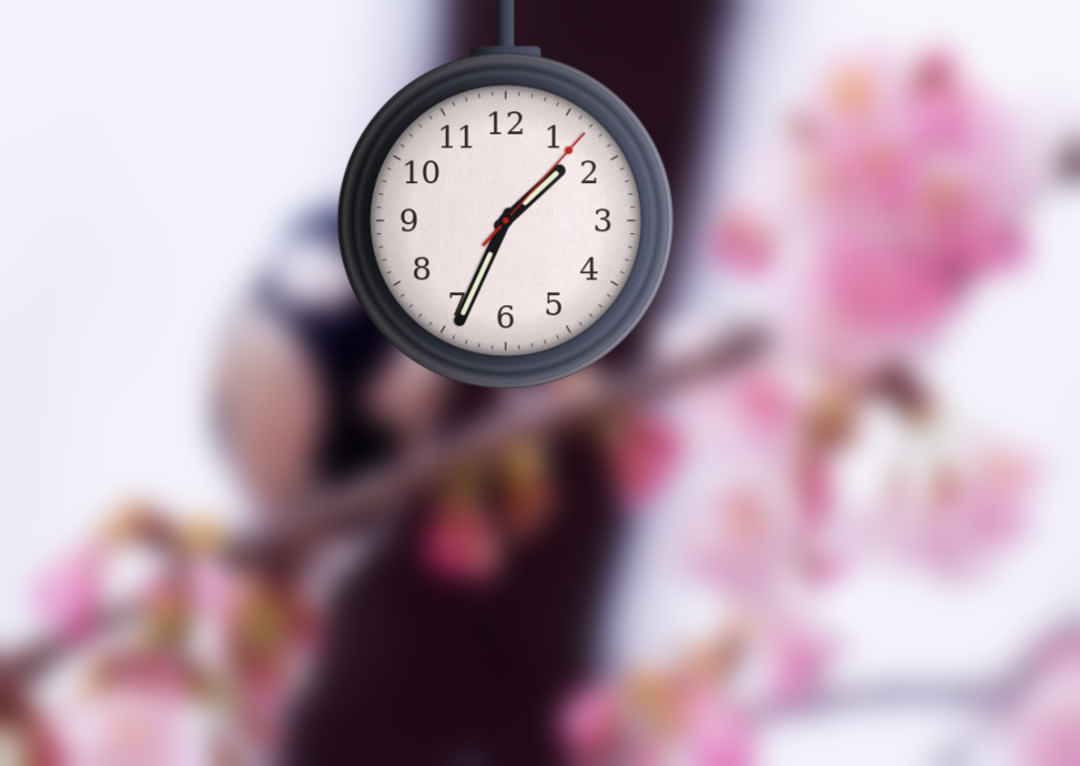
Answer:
h=1 m=34 s=7
